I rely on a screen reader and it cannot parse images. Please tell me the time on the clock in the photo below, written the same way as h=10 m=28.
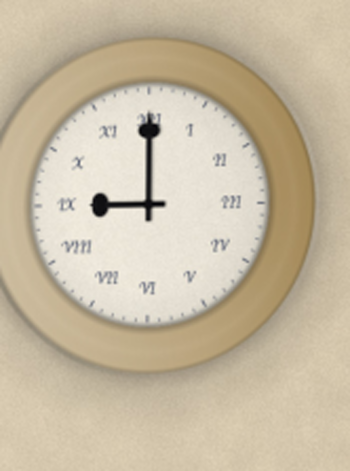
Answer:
h=9 m=0
